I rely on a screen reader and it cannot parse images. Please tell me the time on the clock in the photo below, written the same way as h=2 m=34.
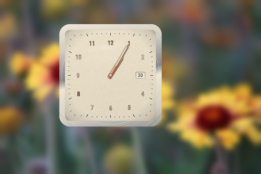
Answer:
h=1 m=5
